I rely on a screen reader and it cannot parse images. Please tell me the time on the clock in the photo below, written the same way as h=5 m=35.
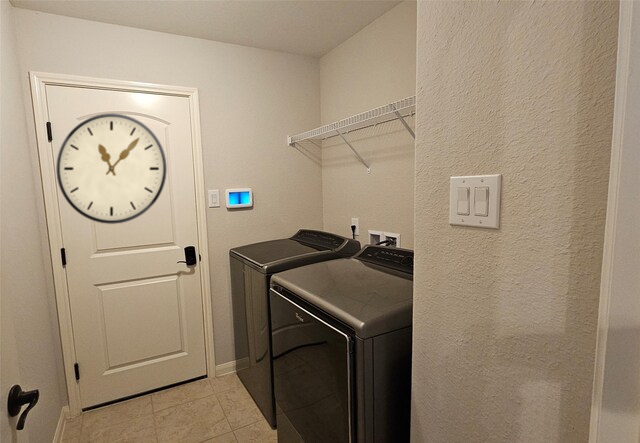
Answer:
h=11 m=7
